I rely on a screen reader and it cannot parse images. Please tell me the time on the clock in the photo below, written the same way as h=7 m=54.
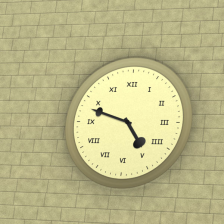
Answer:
h=4 m=48
